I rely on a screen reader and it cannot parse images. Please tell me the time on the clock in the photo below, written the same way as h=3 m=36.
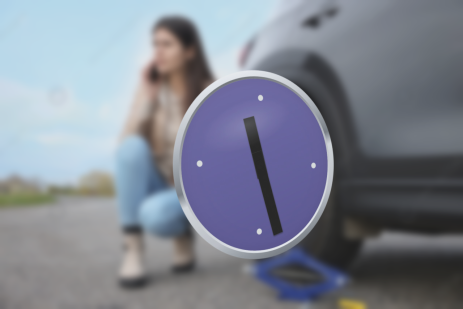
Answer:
h=11 m=27
